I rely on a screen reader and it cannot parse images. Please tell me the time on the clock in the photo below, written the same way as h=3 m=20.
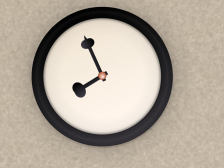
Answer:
h=7 m=56
